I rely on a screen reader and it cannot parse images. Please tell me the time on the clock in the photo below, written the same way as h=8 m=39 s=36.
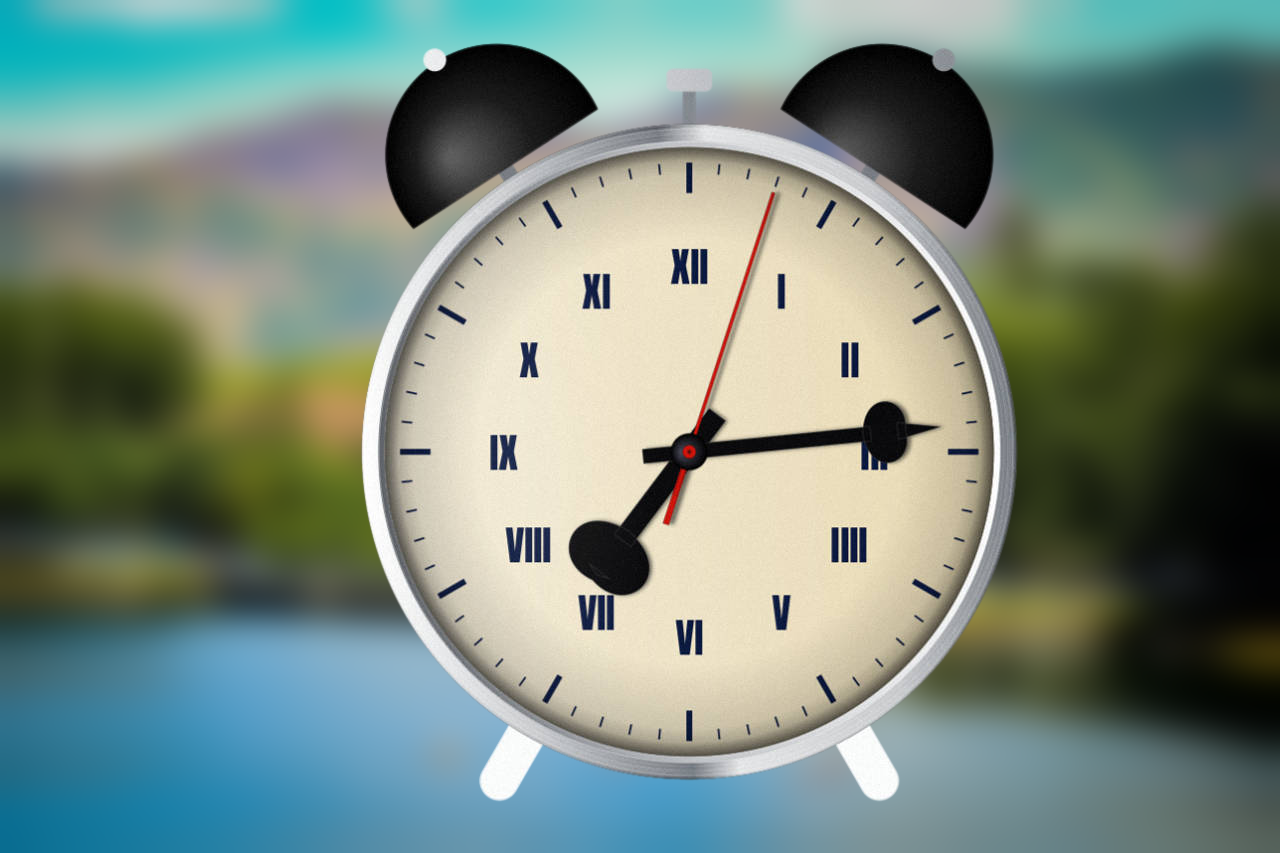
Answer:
h=7 m=14 s=3
